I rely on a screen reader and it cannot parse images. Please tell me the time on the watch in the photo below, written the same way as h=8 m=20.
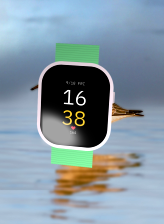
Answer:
h=16 m=38
